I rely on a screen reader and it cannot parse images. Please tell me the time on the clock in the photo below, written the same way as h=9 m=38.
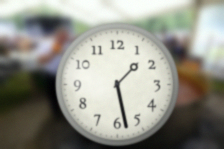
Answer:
h=1 m=28
